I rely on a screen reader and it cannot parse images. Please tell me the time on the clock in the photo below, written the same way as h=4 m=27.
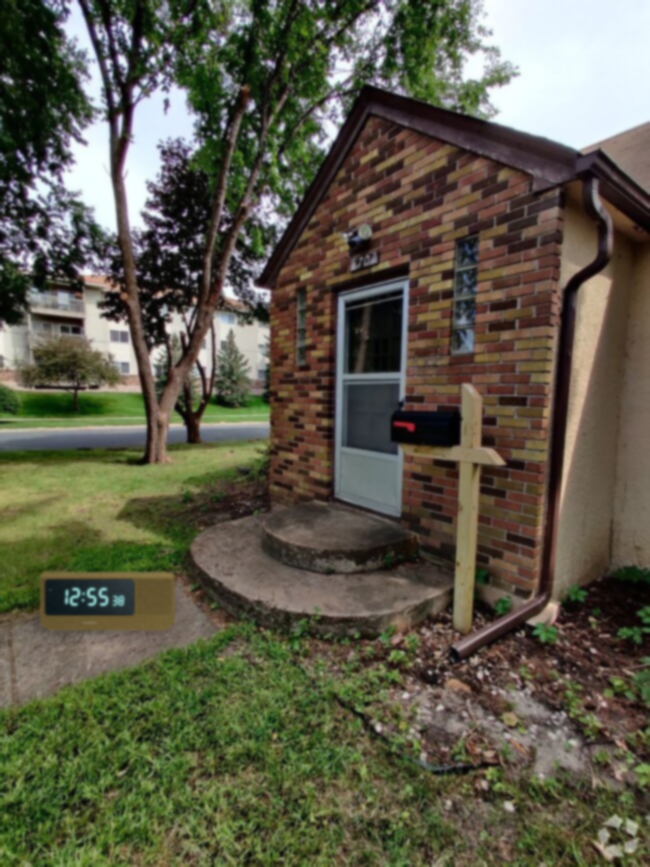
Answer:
h=12 m=55
